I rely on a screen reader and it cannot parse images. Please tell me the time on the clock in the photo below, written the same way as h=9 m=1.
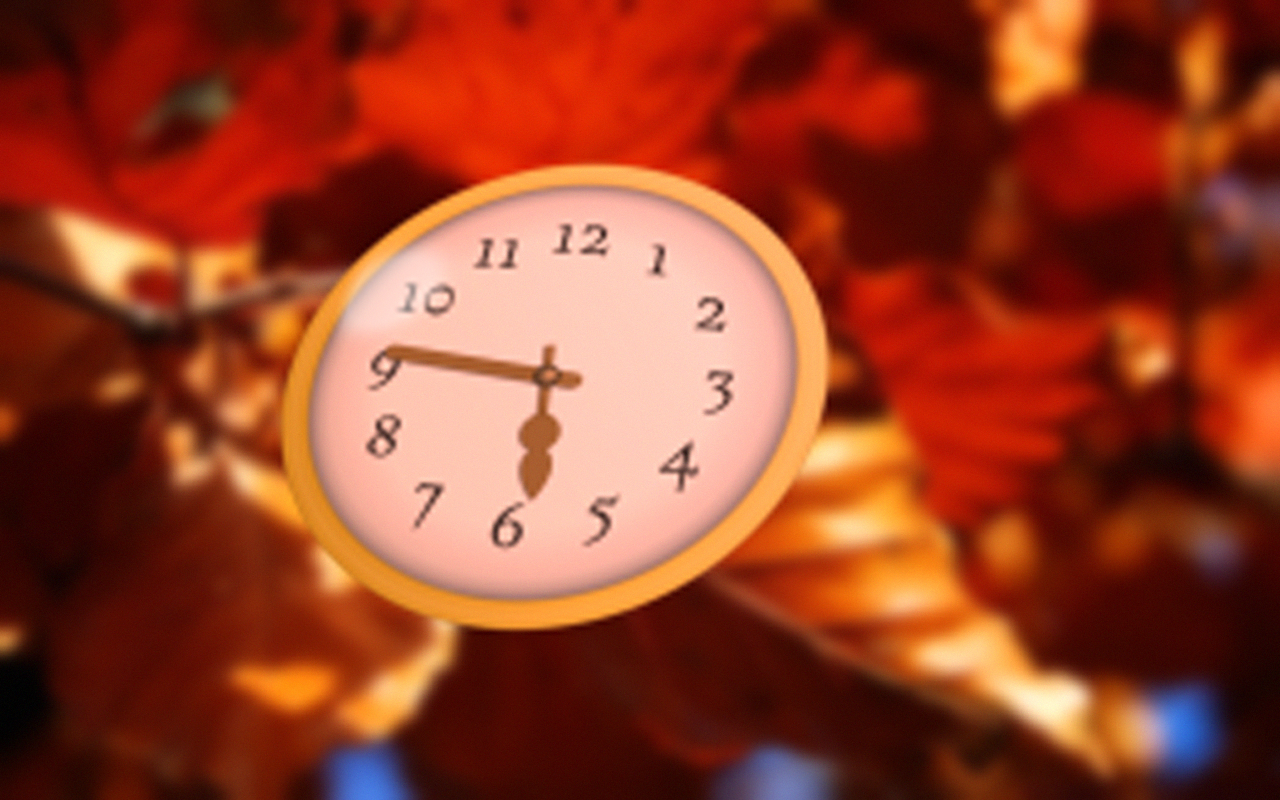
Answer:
h=5 m=46
